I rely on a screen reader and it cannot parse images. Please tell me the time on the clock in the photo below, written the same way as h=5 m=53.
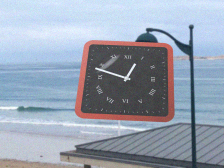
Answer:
h=12 m=48
